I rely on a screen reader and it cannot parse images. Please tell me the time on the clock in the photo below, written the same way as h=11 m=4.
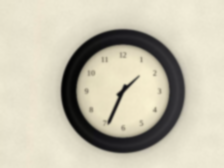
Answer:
h=1 m=34
